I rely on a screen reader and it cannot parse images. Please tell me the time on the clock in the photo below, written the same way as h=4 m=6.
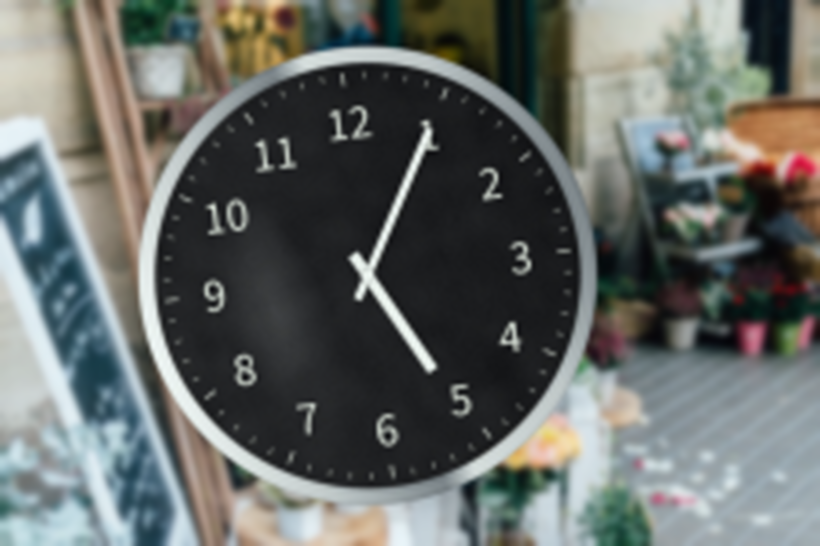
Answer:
h=5 m=5
